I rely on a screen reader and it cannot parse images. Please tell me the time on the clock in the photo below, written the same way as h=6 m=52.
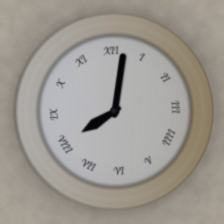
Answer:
h=8 m=2
